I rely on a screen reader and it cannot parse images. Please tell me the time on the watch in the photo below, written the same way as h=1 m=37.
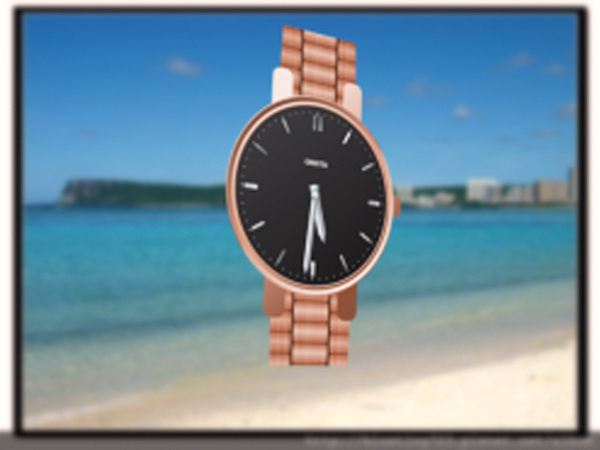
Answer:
h=5 m=31
